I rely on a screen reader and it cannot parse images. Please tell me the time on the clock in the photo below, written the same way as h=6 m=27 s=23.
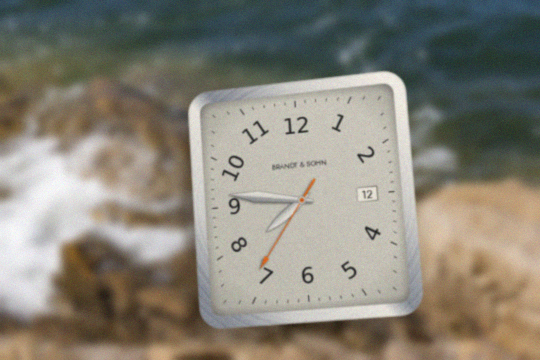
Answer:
h=7 m=46 s=36
